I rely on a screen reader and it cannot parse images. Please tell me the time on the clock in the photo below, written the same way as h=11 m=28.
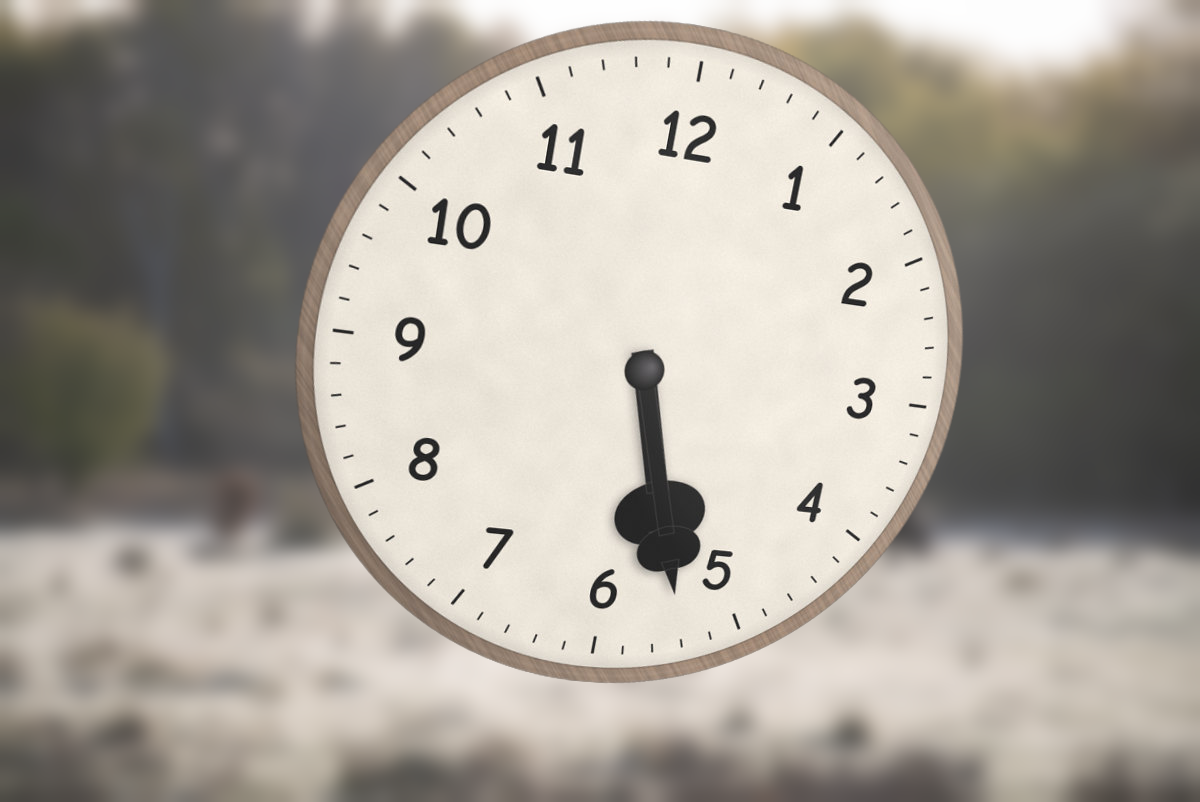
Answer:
h=5 m=27
